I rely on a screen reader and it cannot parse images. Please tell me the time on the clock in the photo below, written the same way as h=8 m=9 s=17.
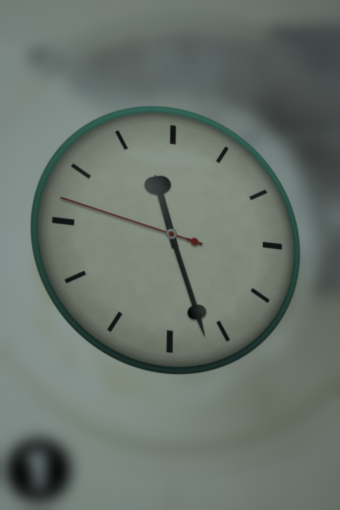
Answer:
h=11 m=26 s=47
